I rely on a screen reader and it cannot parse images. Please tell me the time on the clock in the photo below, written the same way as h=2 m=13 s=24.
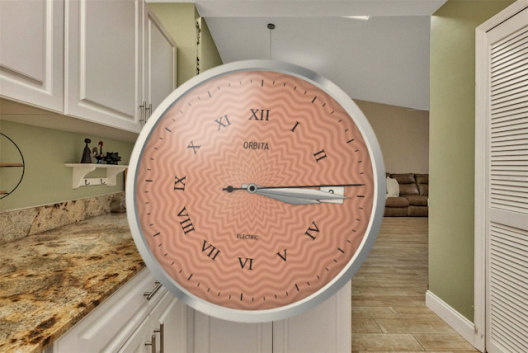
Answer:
h=3 m=15 s=14
